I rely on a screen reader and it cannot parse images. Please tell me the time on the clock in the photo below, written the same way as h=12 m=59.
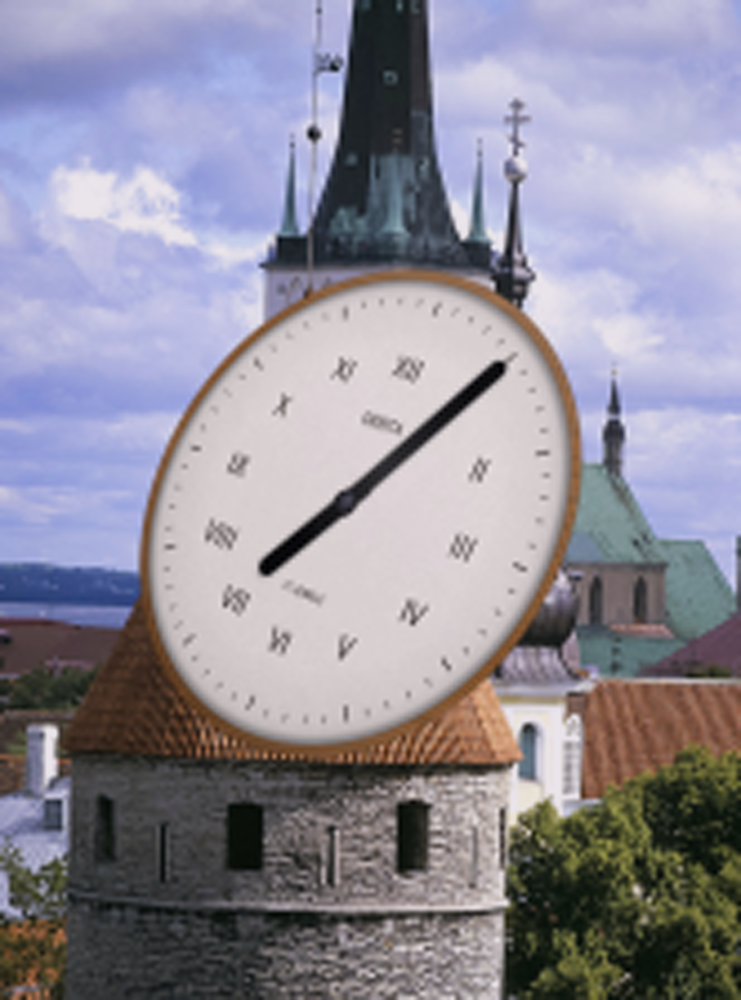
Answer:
h=7 m=5
